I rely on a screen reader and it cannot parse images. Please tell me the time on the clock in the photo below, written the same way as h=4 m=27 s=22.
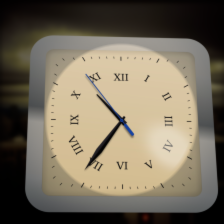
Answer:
h=10 m=35 s=54
